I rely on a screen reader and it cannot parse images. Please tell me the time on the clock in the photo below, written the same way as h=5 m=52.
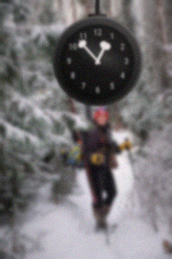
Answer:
h=12 m=53
